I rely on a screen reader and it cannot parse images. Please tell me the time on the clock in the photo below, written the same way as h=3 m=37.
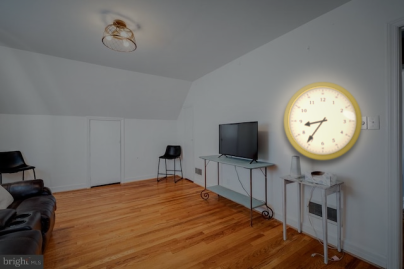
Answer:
h=8 m=36
